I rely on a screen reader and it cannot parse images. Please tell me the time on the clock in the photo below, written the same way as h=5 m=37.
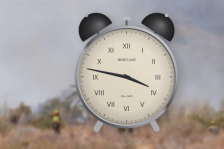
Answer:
h=3 m=47
